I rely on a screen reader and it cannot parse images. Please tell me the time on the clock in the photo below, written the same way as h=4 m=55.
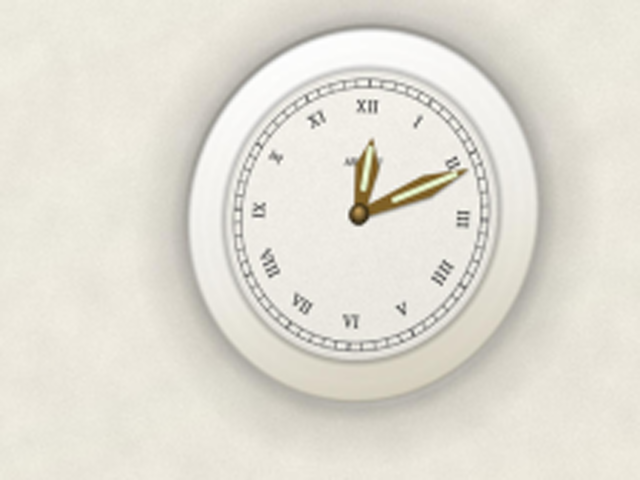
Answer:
h=12 m=11
